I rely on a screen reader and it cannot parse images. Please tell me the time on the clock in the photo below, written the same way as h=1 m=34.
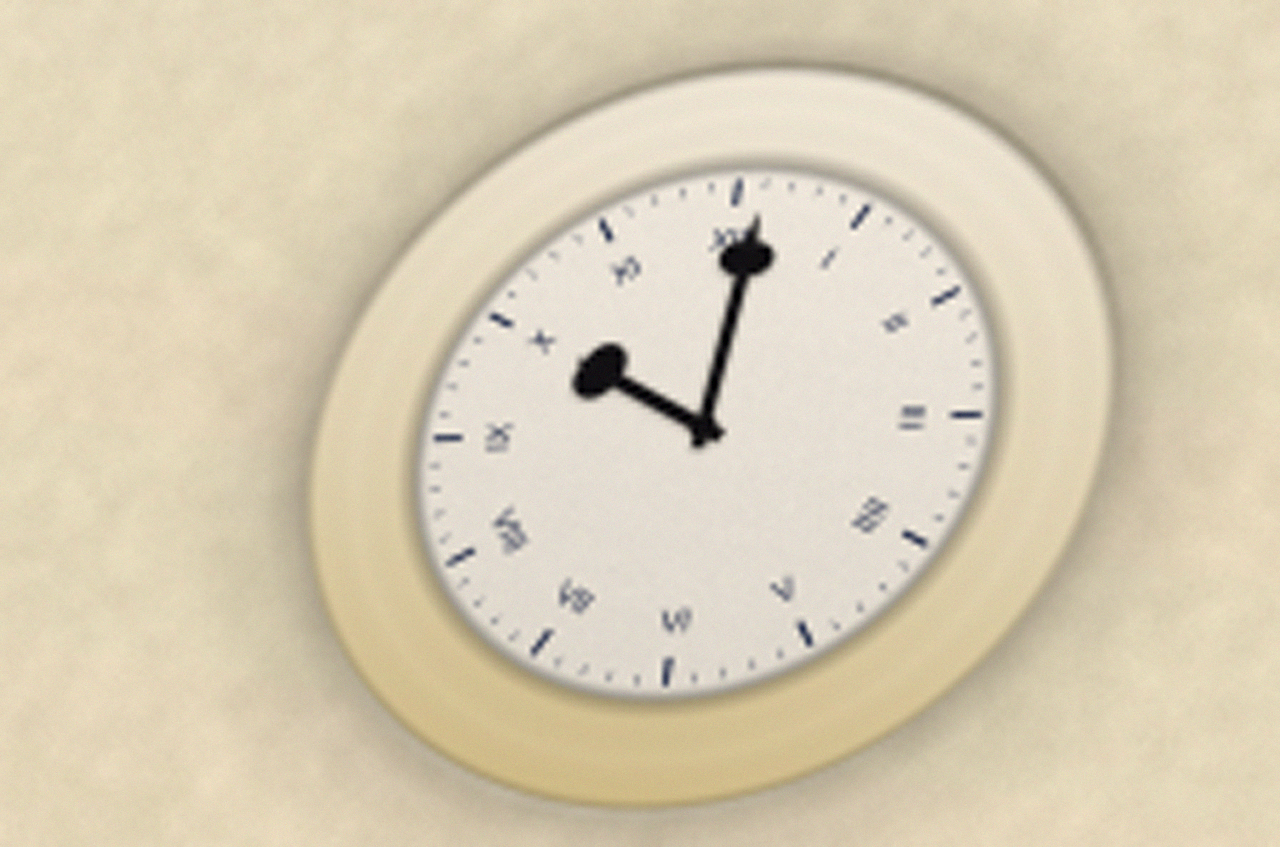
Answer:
h=10 m=1
